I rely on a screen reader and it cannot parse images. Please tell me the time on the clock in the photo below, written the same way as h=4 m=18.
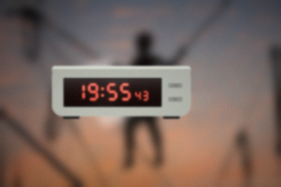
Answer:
h=19 m=55
